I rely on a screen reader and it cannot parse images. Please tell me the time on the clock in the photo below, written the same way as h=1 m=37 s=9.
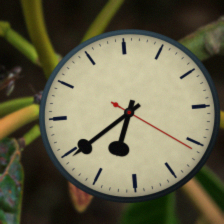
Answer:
h=6 m=39 s=21
